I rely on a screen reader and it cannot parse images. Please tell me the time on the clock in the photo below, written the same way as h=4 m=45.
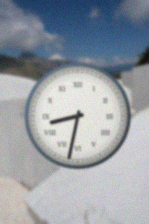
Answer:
h=8 m=32
